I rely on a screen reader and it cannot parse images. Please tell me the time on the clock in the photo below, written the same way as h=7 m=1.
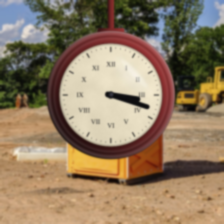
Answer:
h=3 m=18
